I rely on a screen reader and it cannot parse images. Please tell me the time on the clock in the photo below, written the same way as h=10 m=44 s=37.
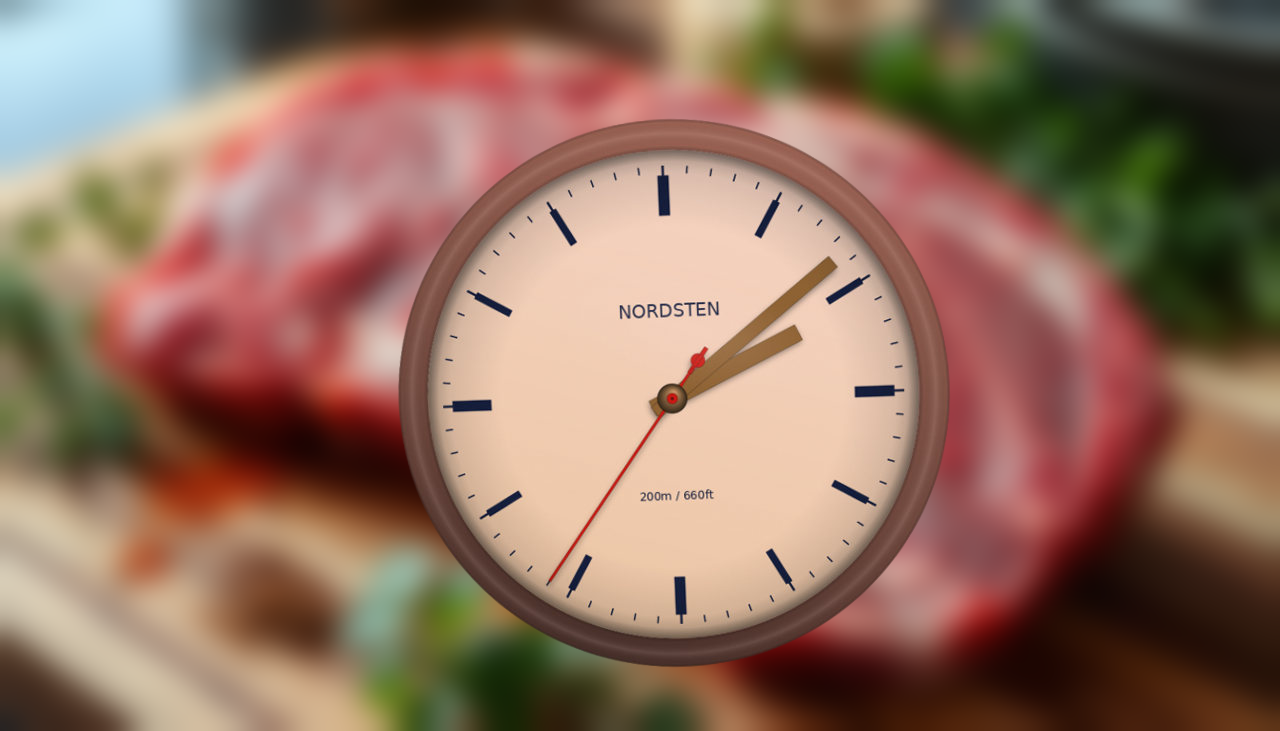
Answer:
h=2 m=8 s=36
